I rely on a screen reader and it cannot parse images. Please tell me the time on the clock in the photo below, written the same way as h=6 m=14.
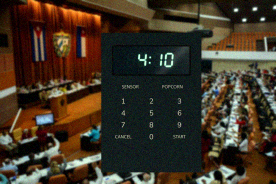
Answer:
h=4 m=10
